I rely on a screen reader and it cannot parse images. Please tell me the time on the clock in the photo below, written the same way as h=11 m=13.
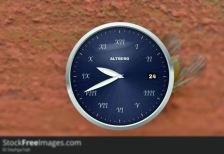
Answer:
h=9 m=41
